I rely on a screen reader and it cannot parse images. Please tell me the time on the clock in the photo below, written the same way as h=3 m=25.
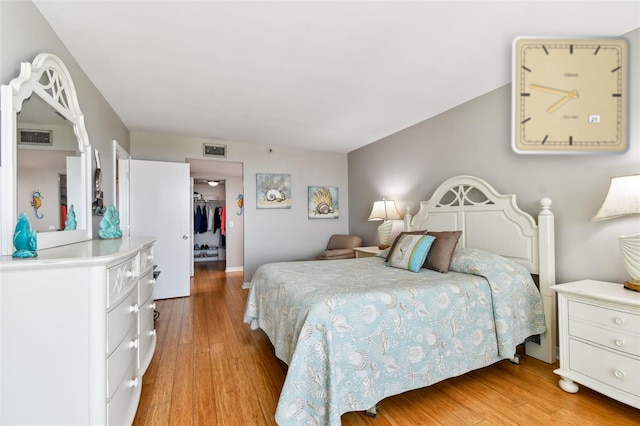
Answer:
h=7 m=47
